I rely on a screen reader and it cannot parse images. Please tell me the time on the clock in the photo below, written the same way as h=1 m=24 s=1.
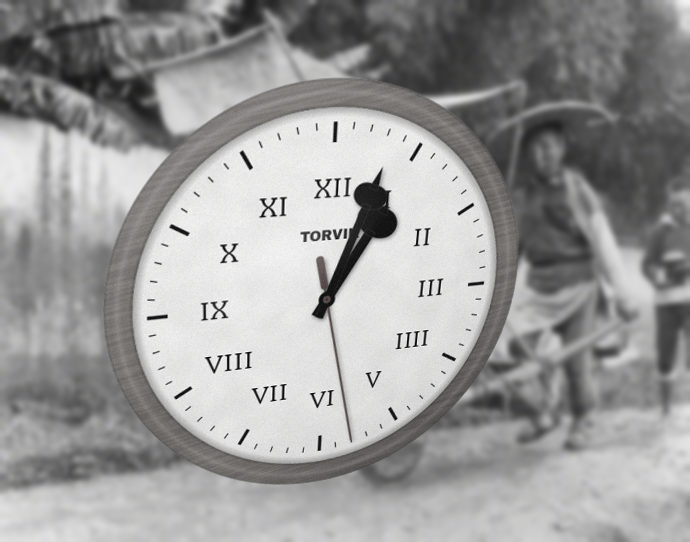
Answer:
h=1 m=3 s=28
